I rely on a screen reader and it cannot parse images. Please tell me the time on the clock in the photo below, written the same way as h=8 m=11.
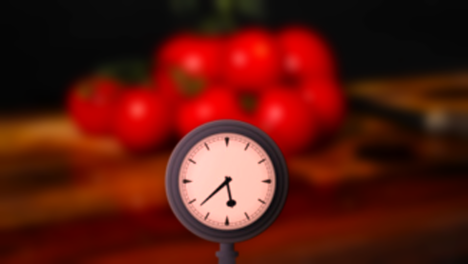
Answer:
h=5 m=38
